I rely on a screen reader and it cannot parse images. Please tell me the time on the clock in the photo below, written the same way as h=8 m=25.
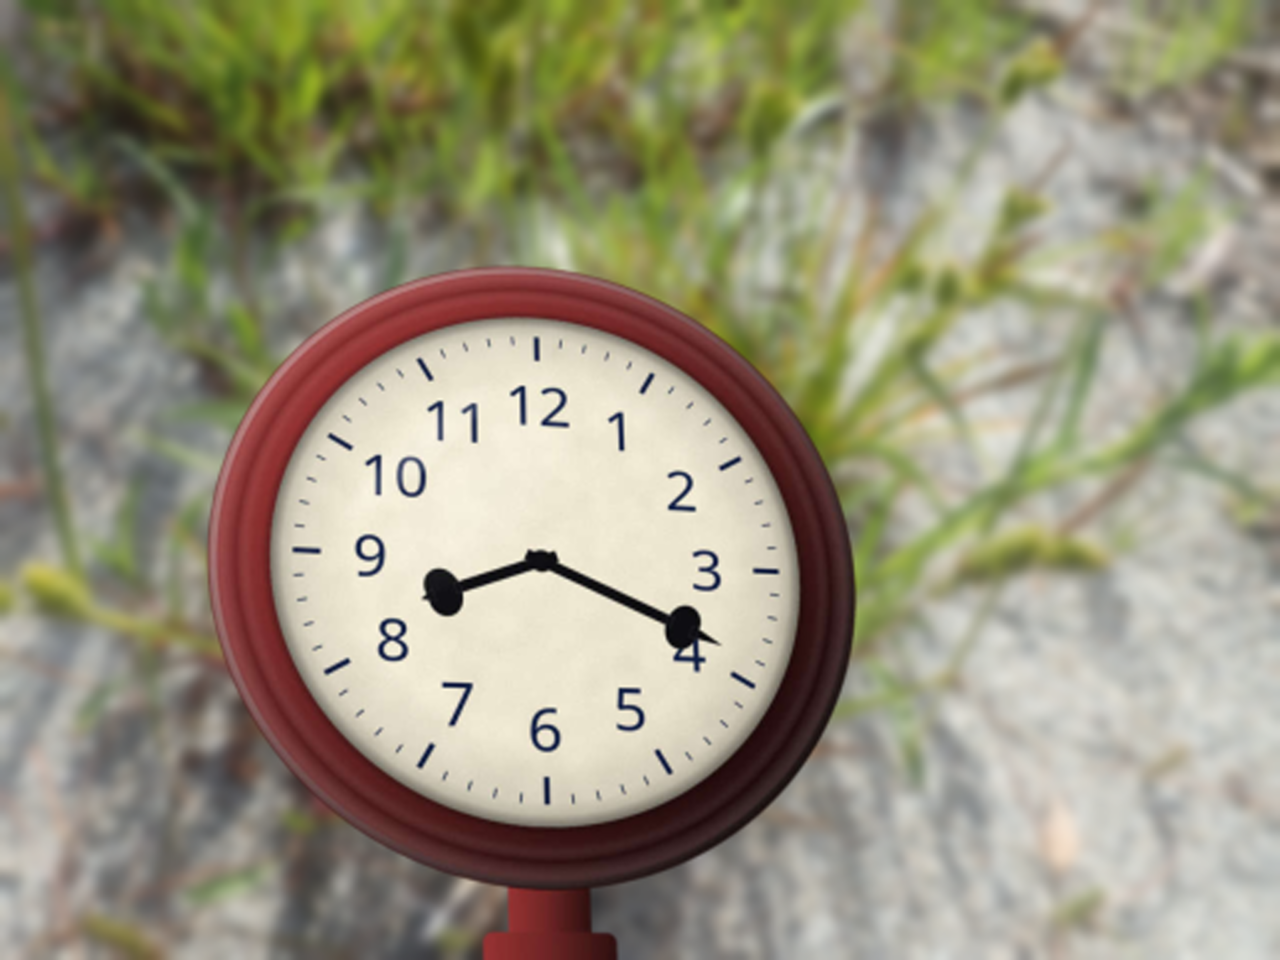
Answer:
h=8 m=19
